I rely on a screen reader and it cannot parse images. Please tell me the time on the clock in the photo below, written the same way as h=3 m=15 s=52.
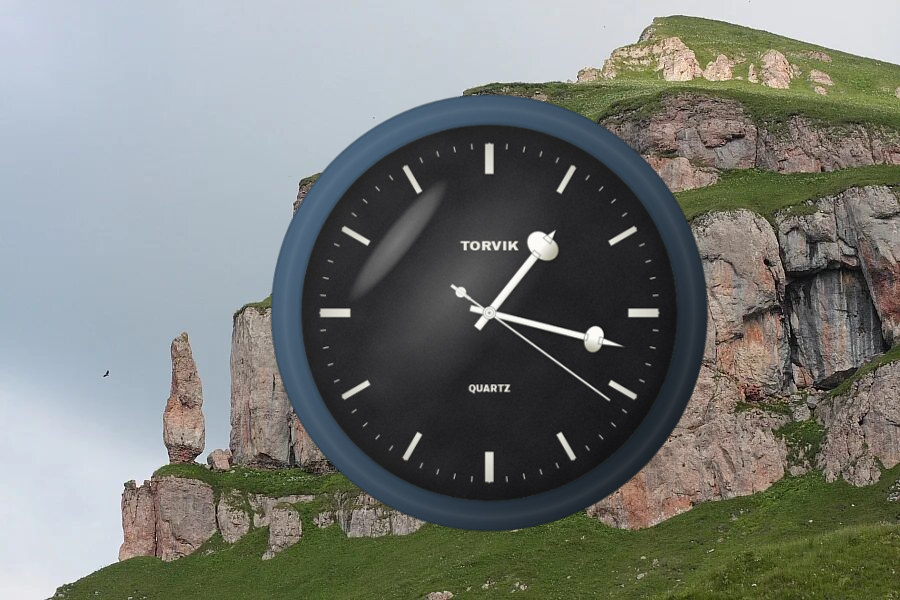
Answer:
h=1 m=17 s=21
